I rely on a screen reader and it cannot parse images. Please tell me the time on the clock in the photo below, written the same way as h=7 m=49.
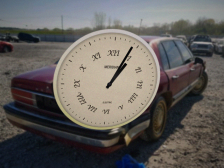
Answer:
h=1 m=4
